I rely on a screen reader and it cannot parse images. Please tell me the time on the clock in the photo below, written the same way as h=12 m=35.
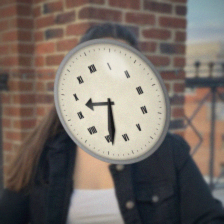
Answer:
h=9 m=34
